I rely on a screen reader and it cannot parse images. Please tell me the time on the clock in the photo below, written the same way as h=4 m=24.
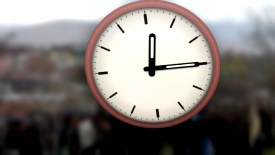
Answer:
h=12 m=15
